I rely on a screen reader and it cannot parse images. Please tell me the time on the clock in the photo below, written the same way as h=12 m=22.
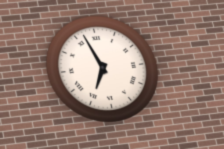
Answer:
h=6 m=57
